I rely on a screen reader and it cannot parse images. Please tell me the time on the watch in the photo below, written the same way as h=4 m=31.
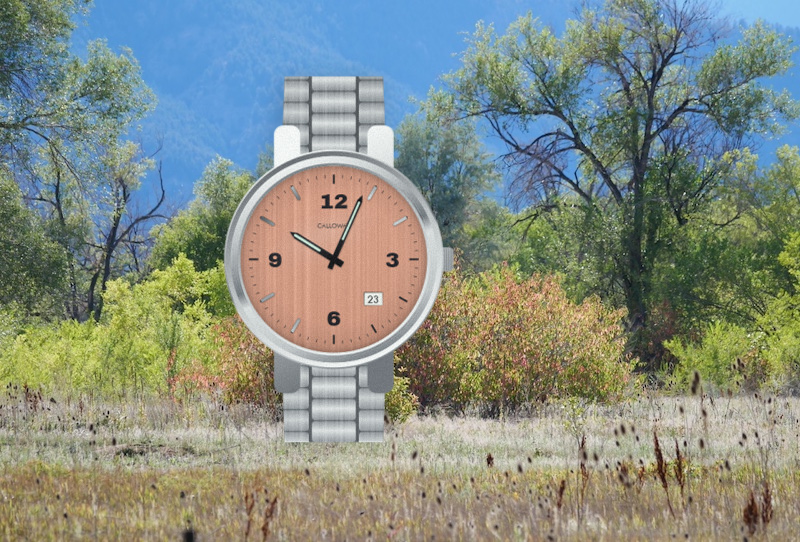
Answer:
h=10 m=4
